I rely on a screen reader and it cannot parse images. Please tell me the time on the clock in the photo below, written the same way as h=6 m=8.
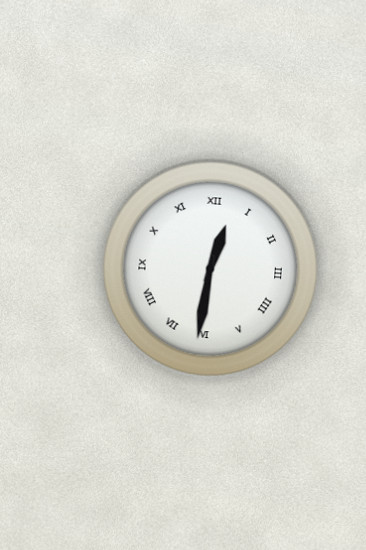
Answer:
h=12 m=31
